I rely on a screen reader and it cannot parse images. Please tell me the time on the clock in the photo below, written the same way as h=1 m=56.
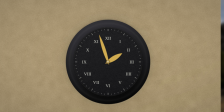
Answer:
h=1 m=57
